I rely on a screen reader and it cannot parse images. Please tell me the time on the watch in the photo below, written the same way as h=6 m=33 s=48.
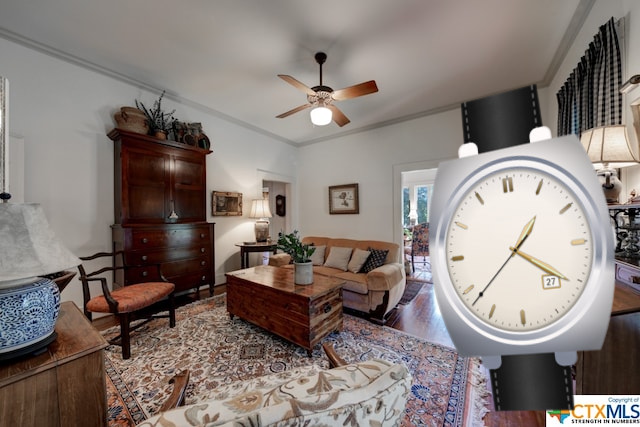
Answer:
h=1 m=20 s=38
